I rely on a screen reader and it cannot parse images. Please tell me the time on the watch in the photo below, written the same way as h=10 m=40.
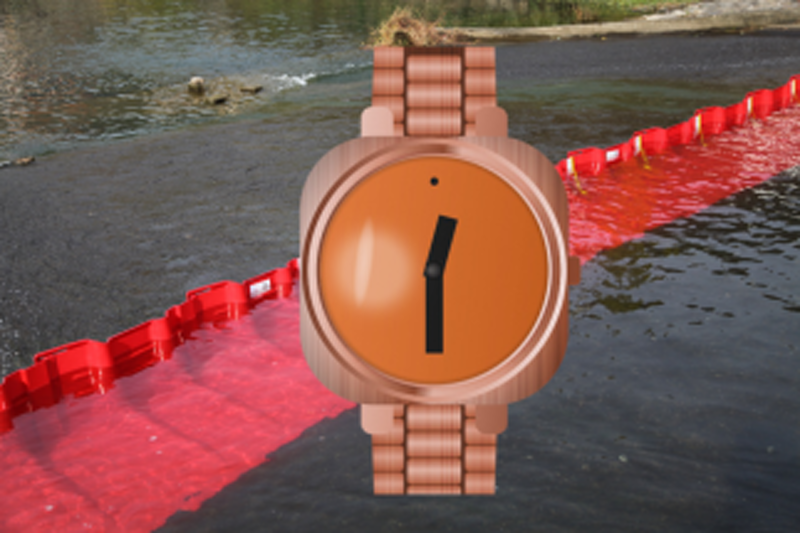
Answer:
h=12 m=30
